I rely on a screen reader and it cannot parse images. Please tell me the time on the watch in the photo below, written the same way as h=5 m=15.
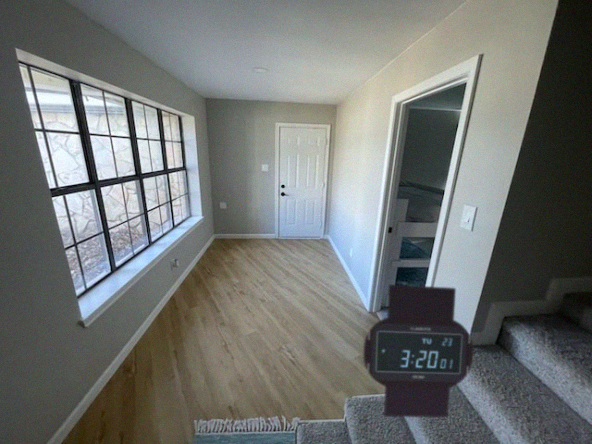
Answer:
h=3 m=20
